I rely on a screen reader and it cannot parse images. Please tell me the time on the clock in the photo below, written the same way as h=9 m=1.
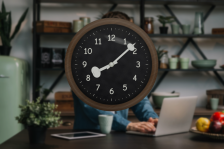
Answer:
h=8 m=8
